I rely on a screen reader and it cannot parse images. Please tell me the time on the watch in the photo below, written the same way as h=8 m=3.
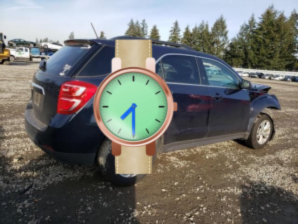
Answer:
h=7 m=30
